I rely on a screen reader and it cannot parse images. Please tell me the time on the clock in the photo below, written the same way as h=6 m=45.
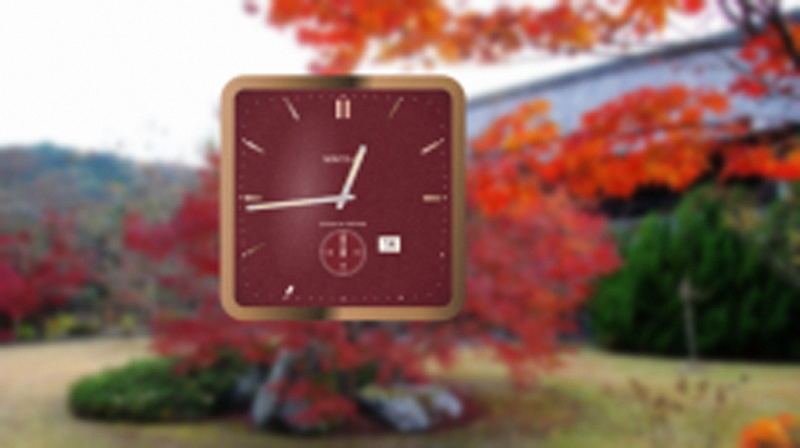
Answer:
h=12 m=44
